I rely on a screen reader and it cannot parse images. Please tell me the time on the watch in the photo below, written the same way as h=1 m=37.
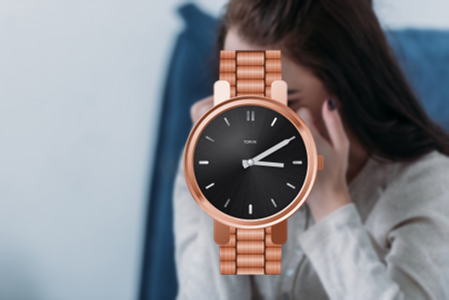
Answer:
h=3 m=10
